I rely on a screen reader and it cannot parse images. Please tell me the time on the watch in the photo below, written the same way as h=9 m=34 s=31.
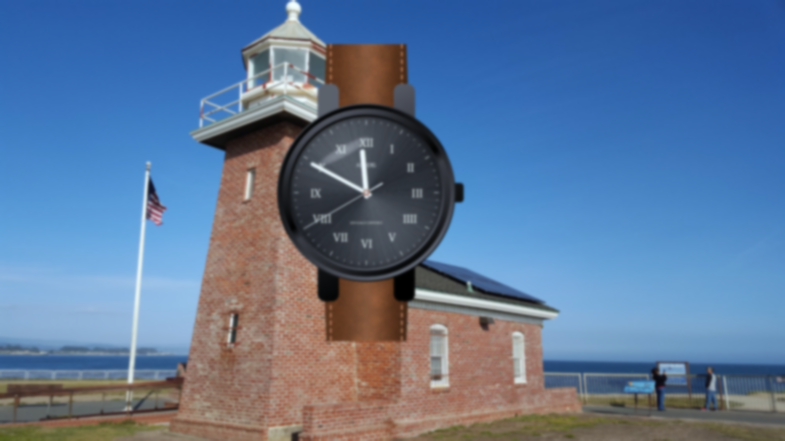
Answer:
h=11 m=49 s=40
